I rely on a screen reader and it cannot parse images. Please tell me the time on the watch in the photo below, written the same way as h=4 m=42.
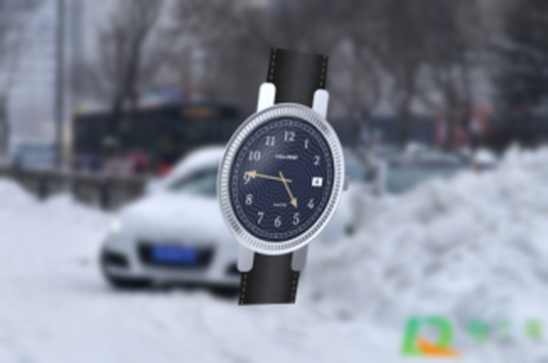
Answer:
h=4 m=46
